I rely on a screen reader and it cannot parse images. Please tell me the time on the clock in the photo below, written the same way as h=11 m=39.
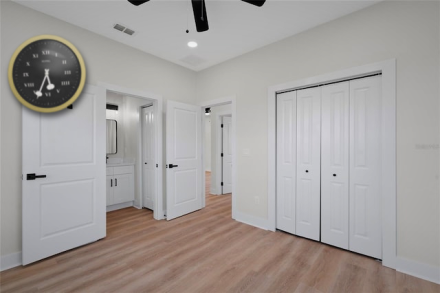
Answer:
h=5 m=34
